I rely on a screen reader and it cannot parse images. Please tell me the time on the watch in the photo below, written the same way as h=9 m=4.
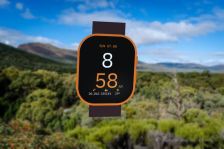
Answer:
h=8 m=58
